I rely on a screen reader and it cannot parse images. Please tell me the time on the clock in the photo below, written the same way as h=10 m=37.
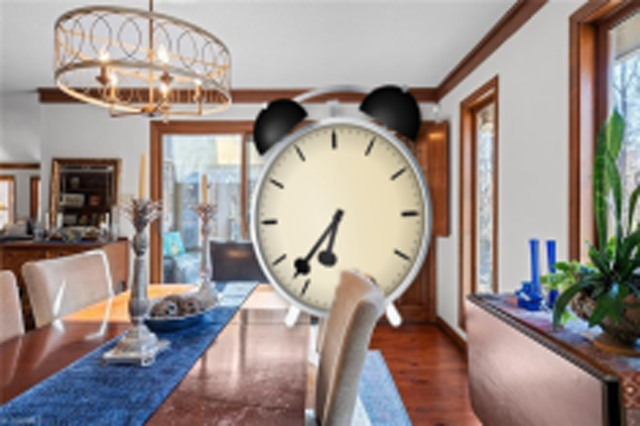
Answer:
h=6 m=37
